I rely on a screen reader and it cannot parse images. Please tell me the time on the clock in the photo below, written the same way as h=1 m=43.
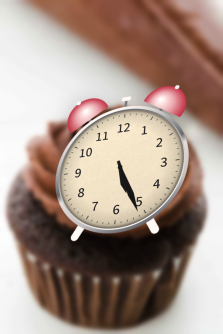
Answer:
h=5 m=26
